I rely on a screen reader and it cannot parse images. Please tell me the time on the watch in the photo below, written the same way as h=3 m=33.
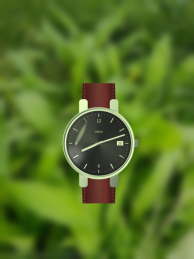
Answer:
h=8 m=12
